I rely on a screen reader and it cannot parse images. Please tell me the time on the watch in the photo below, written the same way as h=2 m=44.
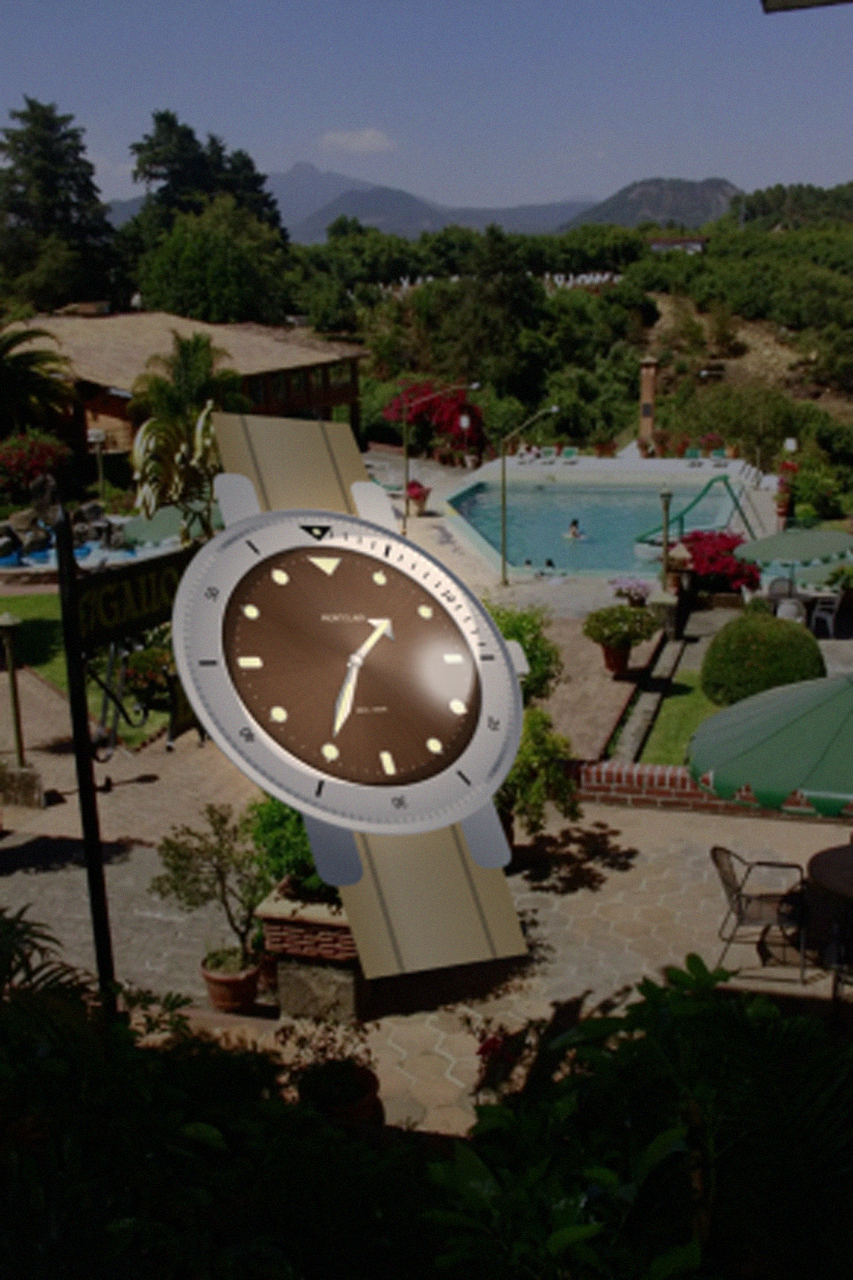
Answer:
h=1 m=35
